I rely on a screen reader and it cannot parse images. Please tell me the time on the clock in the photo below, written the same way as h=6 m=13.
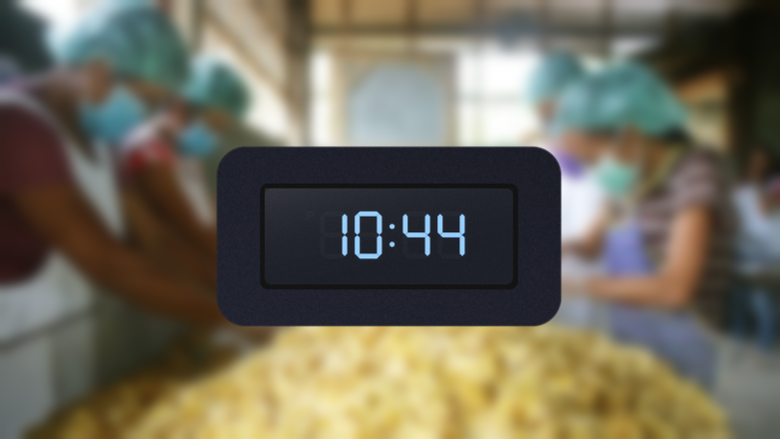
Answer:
h=10 m=44
